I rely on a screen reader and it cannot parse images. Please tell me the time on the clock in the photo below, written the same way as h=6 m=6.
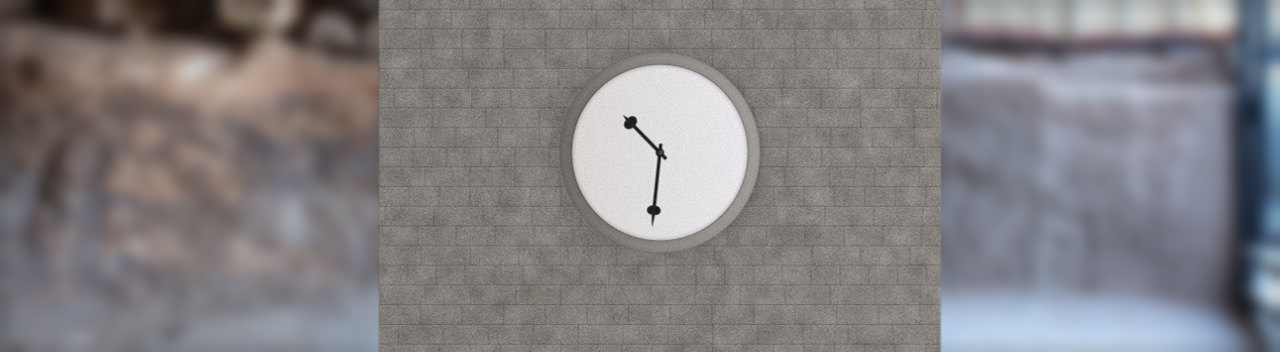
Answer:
h=10 m=31
